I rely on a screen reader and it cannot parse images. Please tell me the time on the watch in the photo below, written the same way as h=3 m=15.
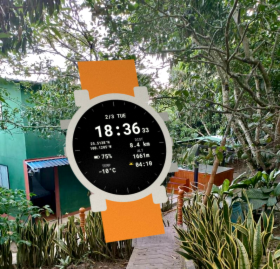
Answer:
h=18 m=36
